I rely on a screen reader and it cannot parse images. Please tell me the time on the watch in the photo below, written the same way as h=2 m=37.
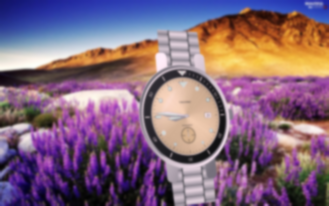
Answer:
h=8 m=46
